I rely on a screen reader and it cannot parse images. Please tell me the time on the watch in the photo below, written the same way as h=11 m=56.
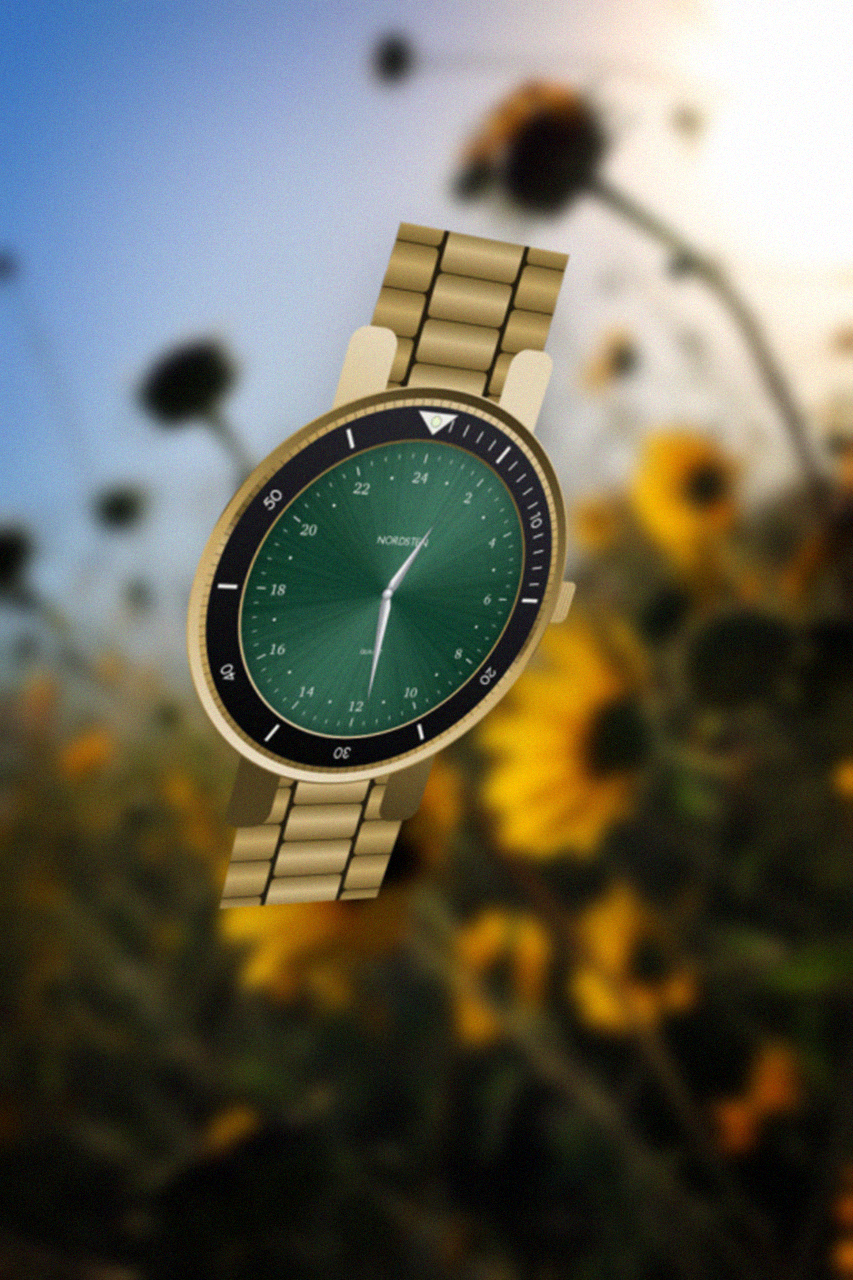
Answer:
h=1 m=29
